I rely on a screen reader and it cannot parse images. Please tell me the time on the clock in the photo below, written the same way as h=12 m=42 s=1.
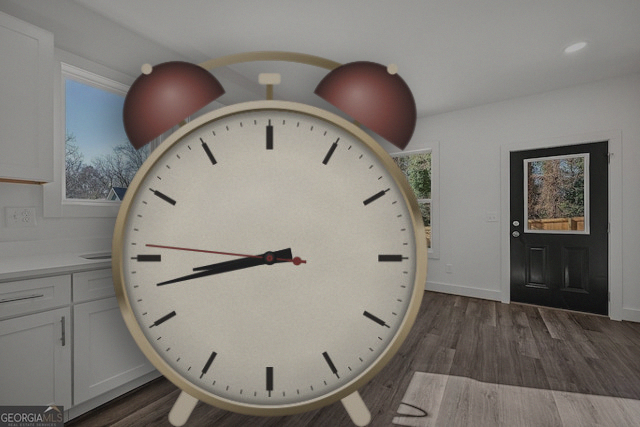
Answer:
h=8 m=42 s=46
